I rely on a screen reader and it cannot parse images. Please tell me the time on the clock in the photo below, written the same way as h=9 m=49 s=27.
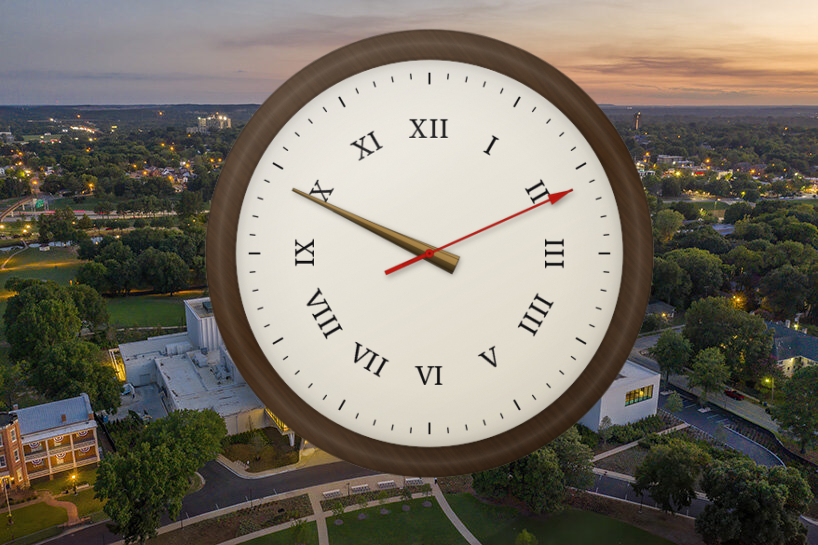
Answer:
h=9 m=49 s=11
